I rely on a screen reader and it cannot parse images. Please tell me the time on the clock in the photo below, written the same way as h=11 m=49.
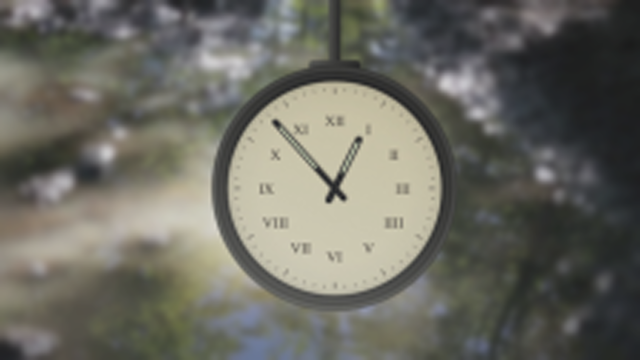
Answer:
h=12 m=53
